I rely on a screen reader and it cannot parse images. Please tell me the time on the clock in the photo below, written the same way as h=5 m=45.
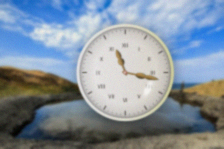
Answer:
h=11 m=17
